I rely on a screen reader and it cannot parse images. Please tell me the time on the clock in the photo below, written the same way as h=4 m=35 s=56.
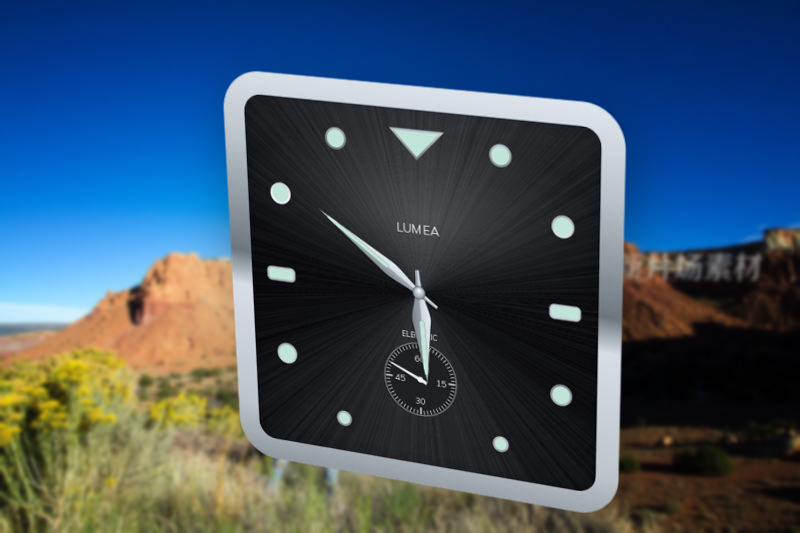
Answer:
h=5 m=50 s=49
